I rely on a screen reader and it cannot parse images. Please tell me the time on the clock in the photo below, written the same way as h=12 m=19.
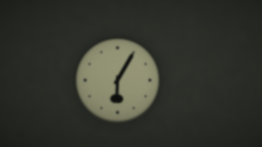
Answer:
h=6 m=5
